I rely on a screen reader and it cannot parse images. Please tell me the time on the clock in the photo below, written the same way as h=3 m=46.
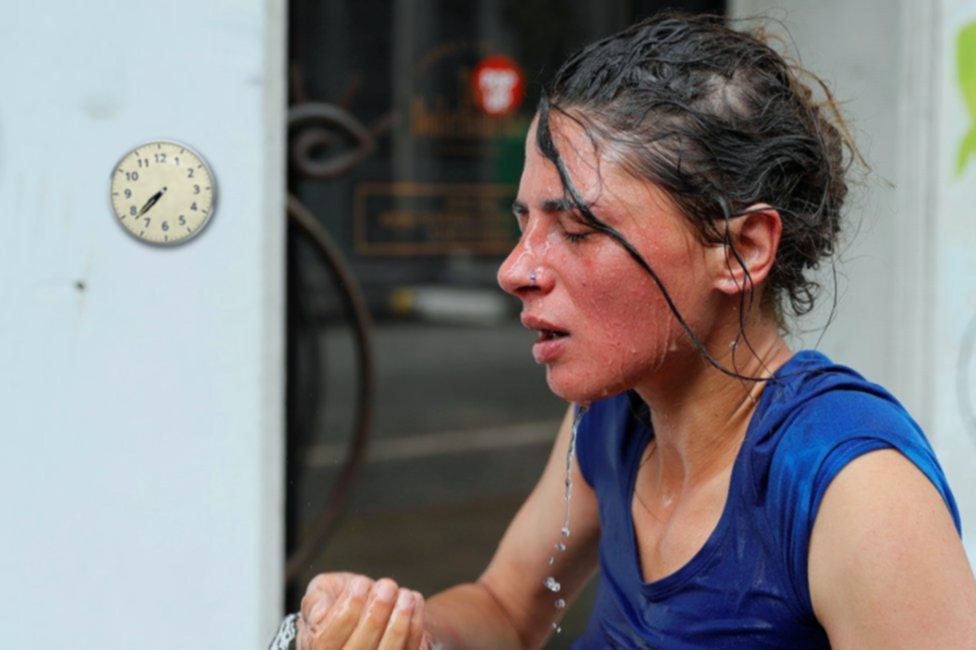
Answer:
h=7 m=38
